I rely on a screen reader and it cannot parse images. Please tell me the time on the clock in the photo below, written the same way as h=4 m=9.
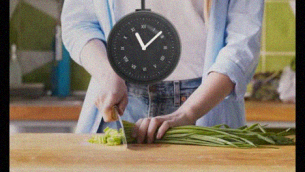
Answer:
h=11 m=8
